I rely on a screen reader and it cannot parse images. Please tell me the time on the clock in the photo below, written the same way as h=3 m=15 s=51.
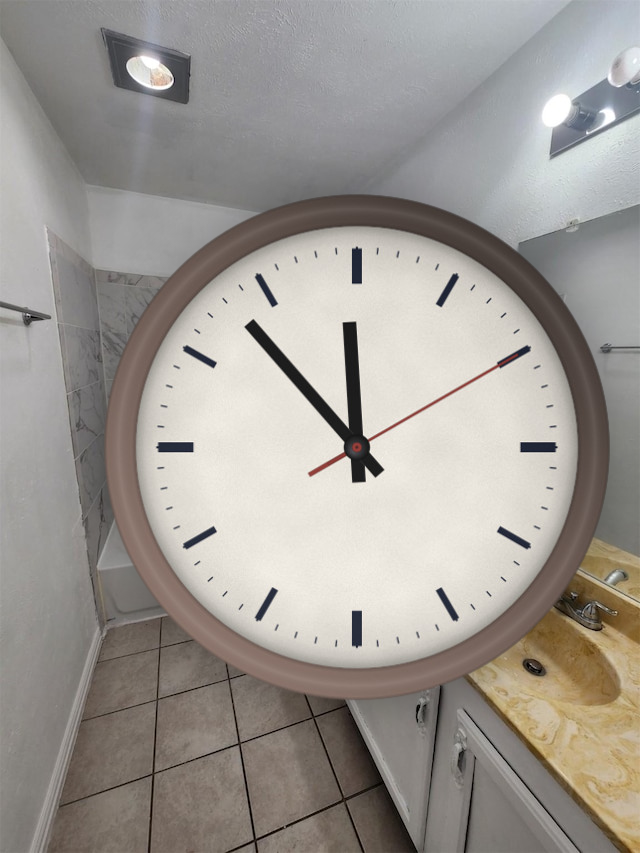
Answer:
h=11 m=53 s=10
